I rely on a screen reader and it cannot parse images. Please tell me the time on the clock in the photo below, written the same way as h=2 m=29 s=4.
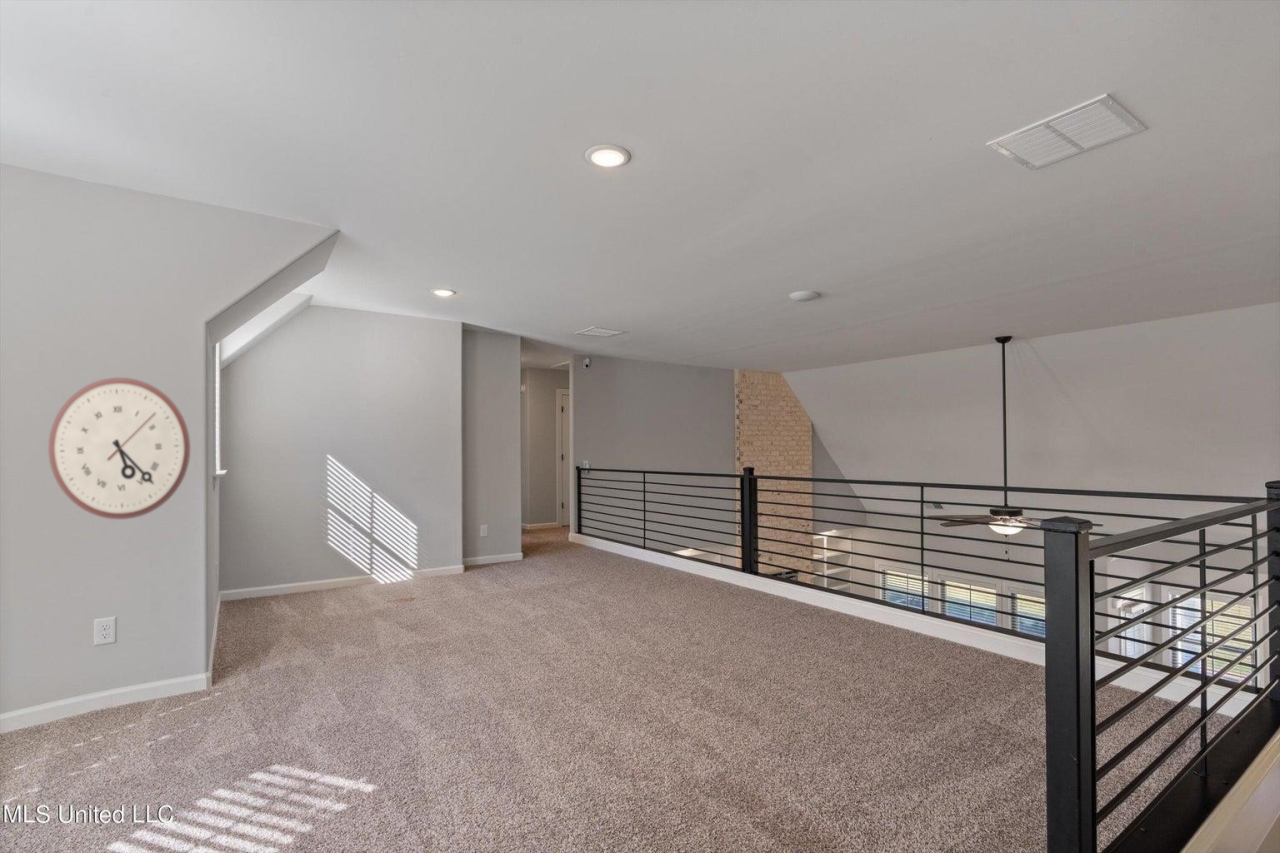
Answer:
h=5 m=23 s=8
